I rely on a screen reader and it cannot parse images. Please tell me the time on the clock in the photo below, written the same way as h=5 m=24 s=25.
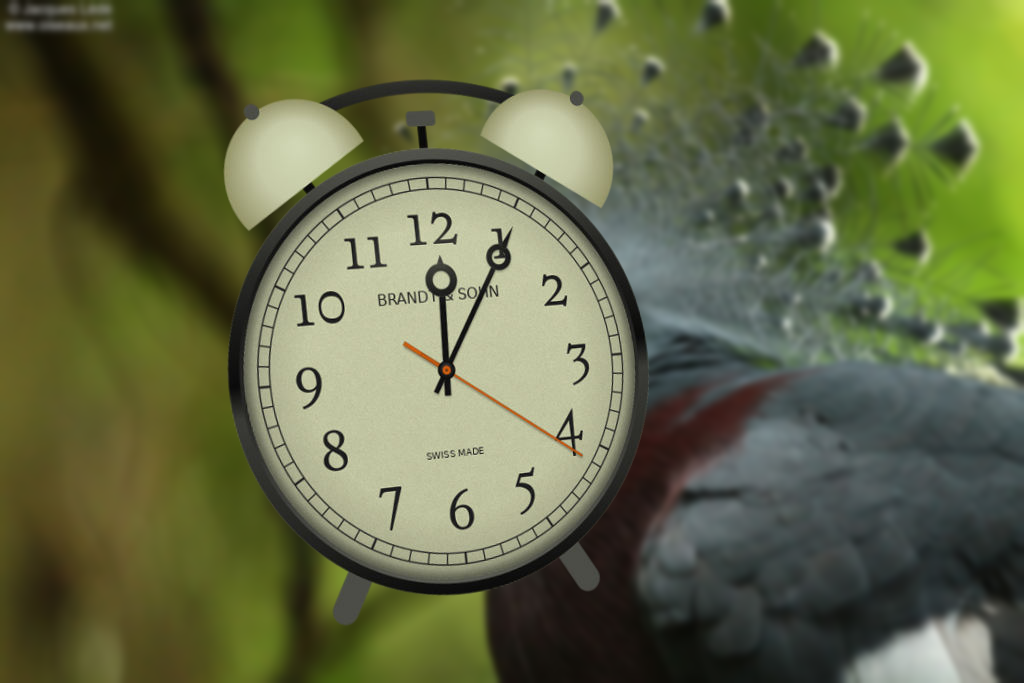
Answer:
h=12 m=5 s=21
